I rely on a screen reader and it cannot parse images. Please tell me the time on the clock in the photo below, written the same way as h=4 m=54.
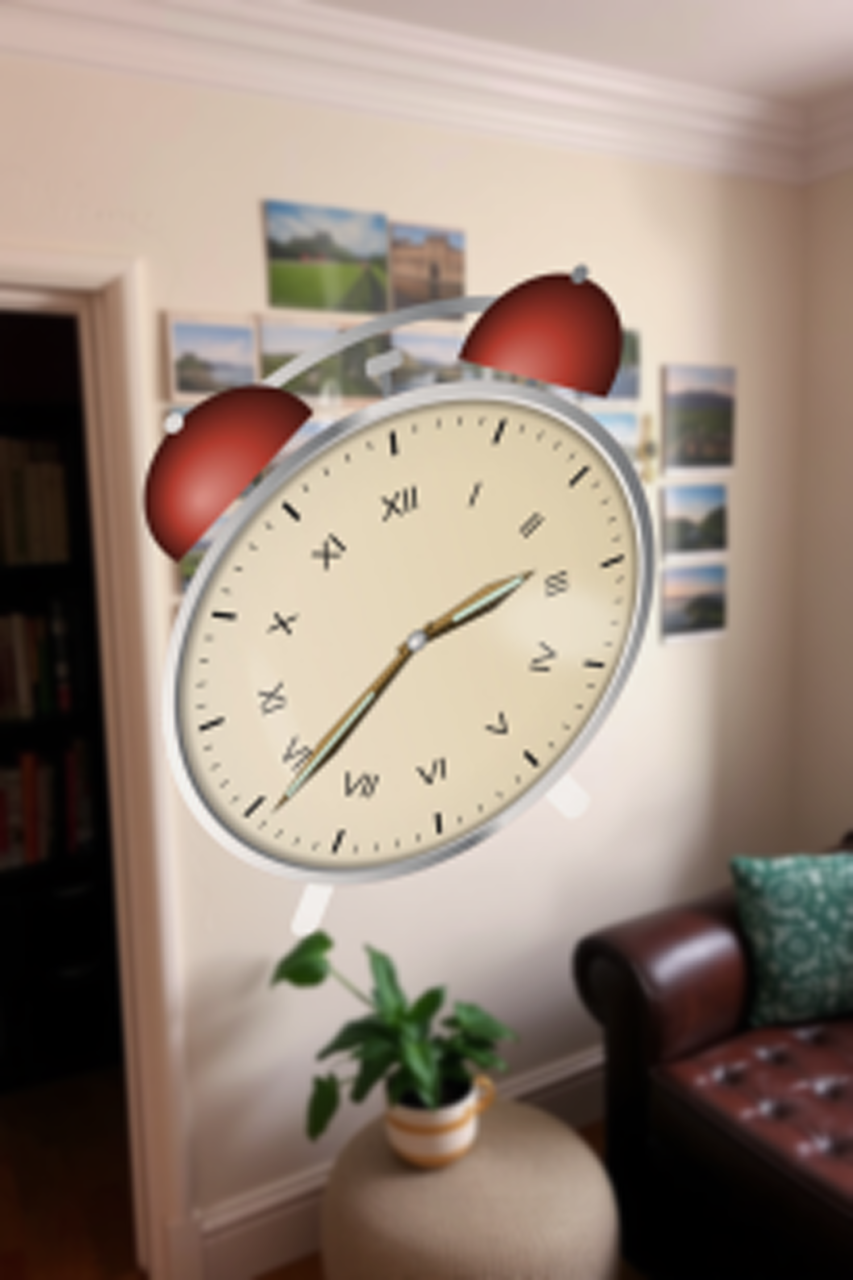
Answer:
h=2 m=39
